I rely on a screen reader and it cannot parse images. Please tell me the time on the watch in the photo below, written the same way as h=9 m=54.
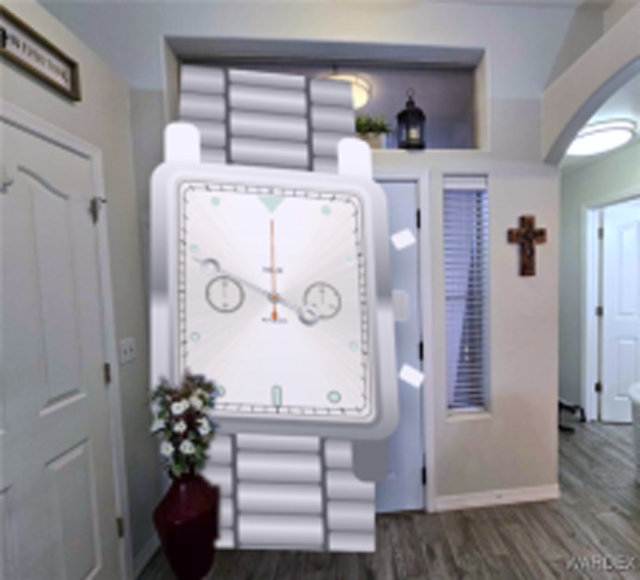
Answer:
h=3 m=49
